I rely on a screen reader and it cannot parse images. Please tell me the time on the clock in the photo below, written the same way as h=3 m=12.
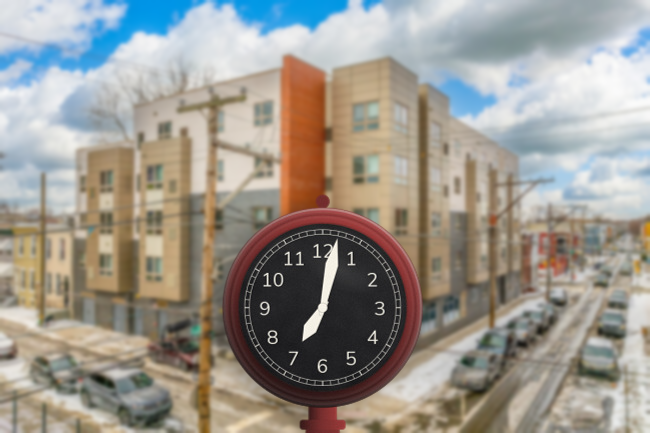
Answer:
h=7 m=2
